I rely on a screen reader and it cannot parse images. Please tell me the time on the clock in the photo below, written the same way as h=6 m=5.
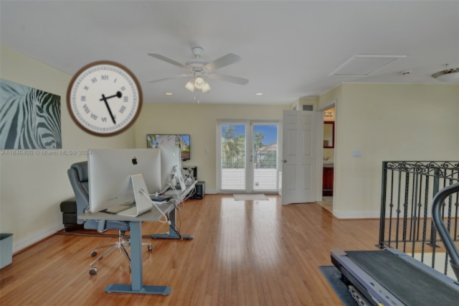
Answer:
h=2 m=26
